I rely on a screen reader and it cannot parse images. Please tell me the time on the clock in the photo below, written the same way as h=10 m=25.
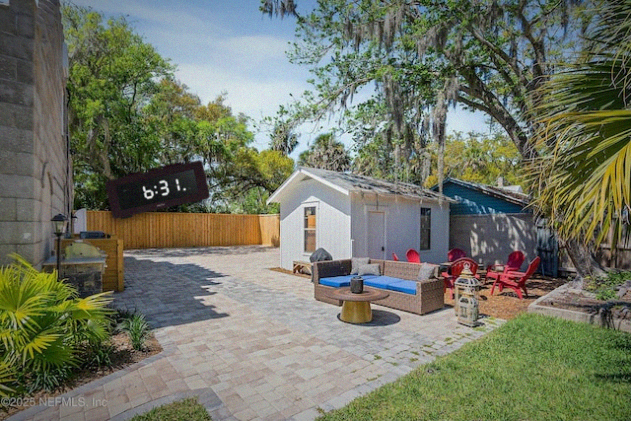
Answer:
h=6 m=31
